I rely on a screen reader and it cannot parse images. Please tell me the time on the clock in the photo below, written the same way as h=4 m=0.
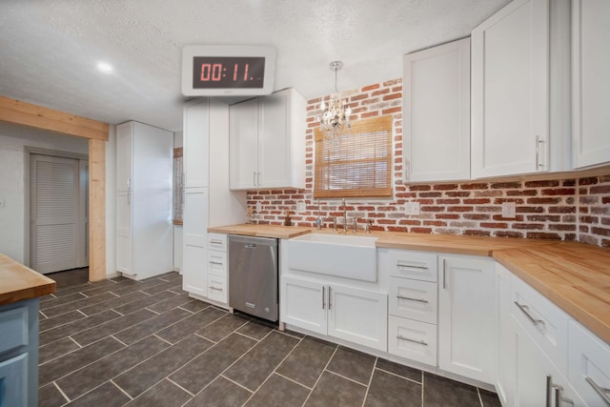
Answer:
h=0 m=11
